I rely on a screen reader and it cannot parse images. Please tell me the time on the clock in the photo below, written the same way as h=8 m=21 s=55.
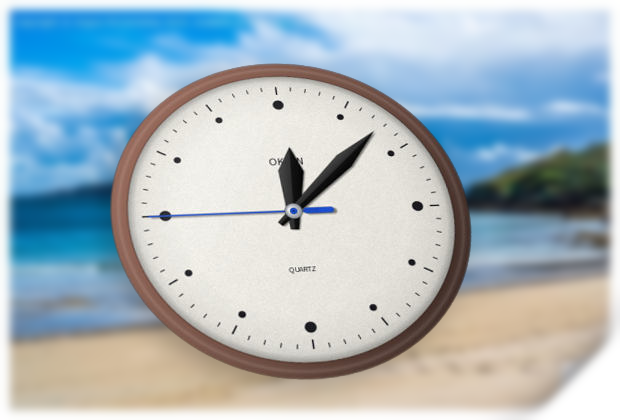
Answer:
h=12 m=7 s=45
